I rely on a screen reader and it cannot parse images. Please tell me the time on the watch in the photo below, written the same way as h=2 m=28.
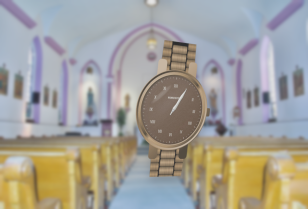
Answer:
h=1 m=5
